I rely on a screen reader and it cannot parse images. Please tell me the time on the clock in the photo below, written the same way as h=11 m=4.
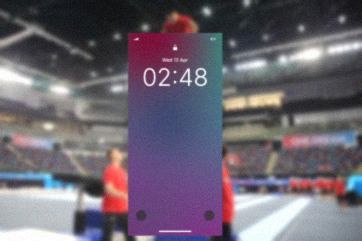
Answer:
h=2 m=48
